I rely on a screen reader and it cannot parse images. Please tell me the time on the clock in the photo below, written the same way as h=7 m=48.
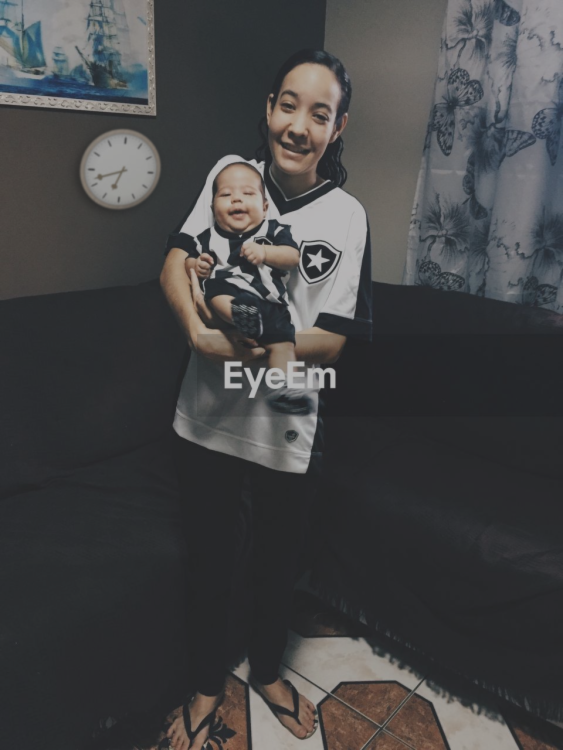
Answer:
h=6 m=42
